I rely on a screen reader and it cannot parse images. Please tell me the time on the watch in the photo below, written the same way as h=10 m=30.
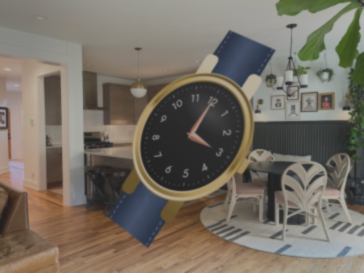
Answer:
h=3 m=0
